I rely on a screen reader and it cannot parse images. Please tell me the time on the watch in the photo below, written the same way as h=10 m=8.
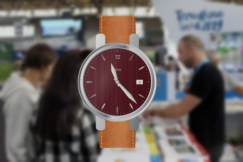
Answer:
h=11 m=23
